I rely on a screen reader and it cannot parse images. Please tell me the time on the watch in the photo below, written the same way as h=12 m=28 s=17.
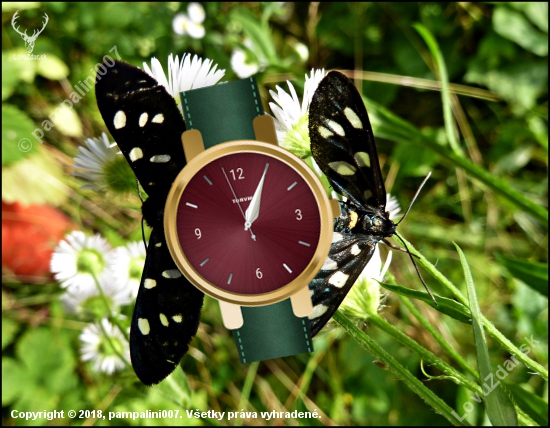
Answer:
h=1 m=4 s=58
